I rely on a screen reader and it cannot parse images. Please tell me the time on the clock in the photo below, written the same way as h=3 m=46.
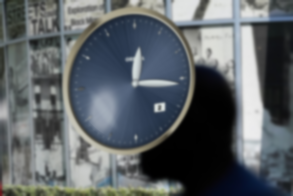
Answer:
h=12 m=16
